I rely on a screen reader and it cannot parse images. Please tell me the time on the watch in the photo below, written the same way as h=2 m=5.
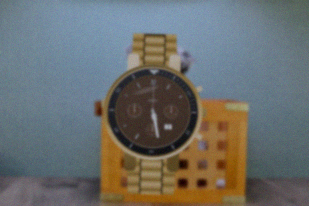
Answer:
h=5 m=28
